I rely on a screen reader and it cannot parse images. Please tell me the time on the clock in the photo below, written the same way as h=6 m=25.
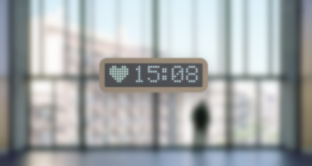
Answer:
h=15 m=8
